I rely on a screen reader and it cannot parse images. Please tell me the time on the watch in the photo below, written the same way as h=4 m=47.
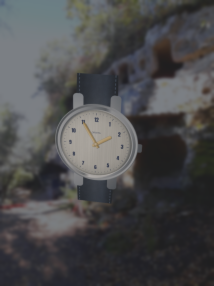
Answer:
h=1 m=55
